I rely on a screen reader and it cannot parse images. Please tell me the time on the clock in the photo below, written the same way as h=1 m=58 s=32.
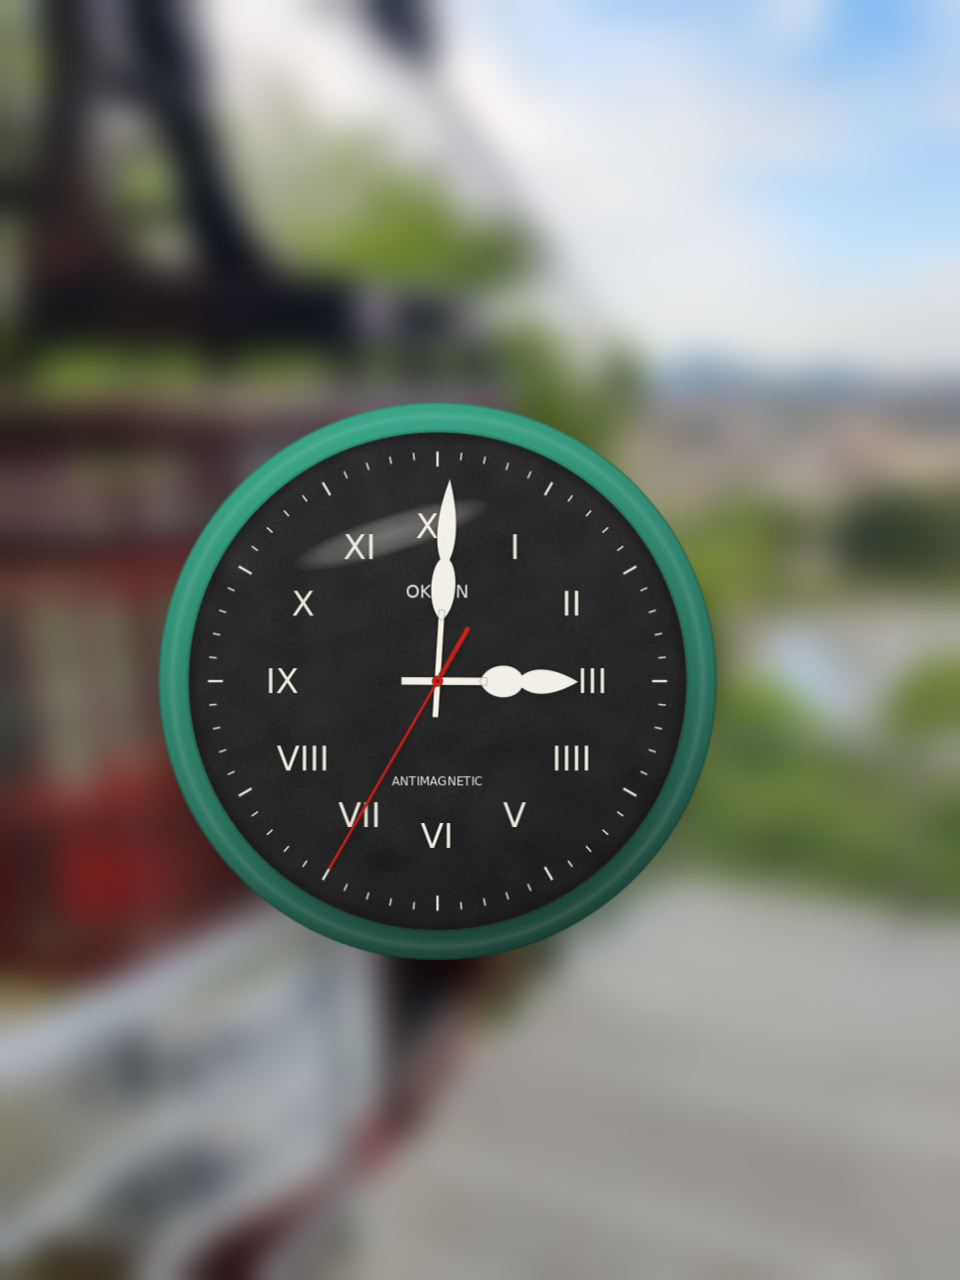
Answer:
h=3 m=0 s=35
